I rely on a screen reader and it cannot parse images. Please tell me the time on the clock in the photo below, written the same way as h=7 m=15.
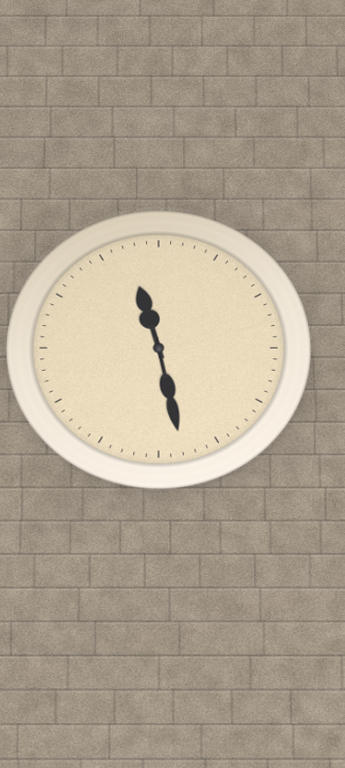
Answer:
h=11 m=28
